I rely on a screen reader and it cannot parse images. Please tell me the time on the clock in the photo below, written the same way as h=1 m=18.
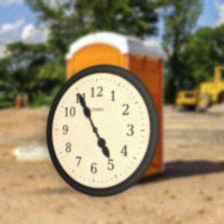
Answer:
h=4 m=55
